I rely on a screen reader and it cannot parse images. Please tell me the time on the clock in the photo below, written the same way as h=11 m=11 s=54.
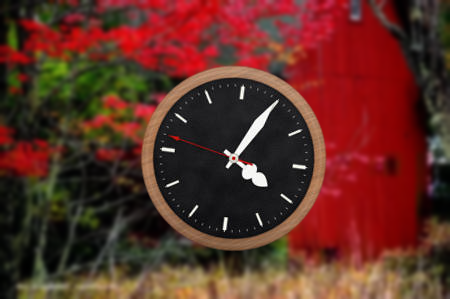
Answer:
h=4 m=4 s=47
